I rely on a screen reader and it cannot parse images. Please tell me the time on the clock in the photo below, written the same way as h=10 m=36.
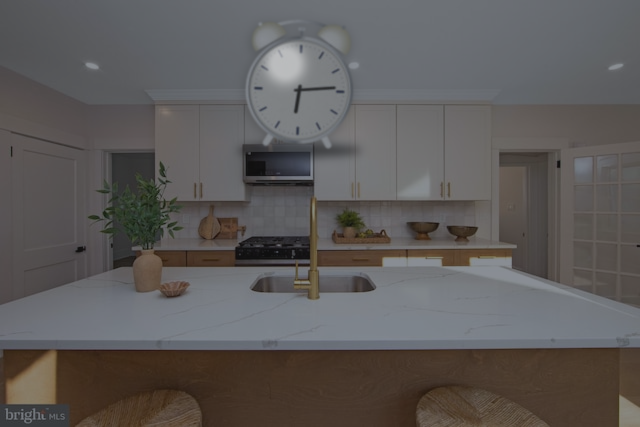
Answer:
h=6 m=14
